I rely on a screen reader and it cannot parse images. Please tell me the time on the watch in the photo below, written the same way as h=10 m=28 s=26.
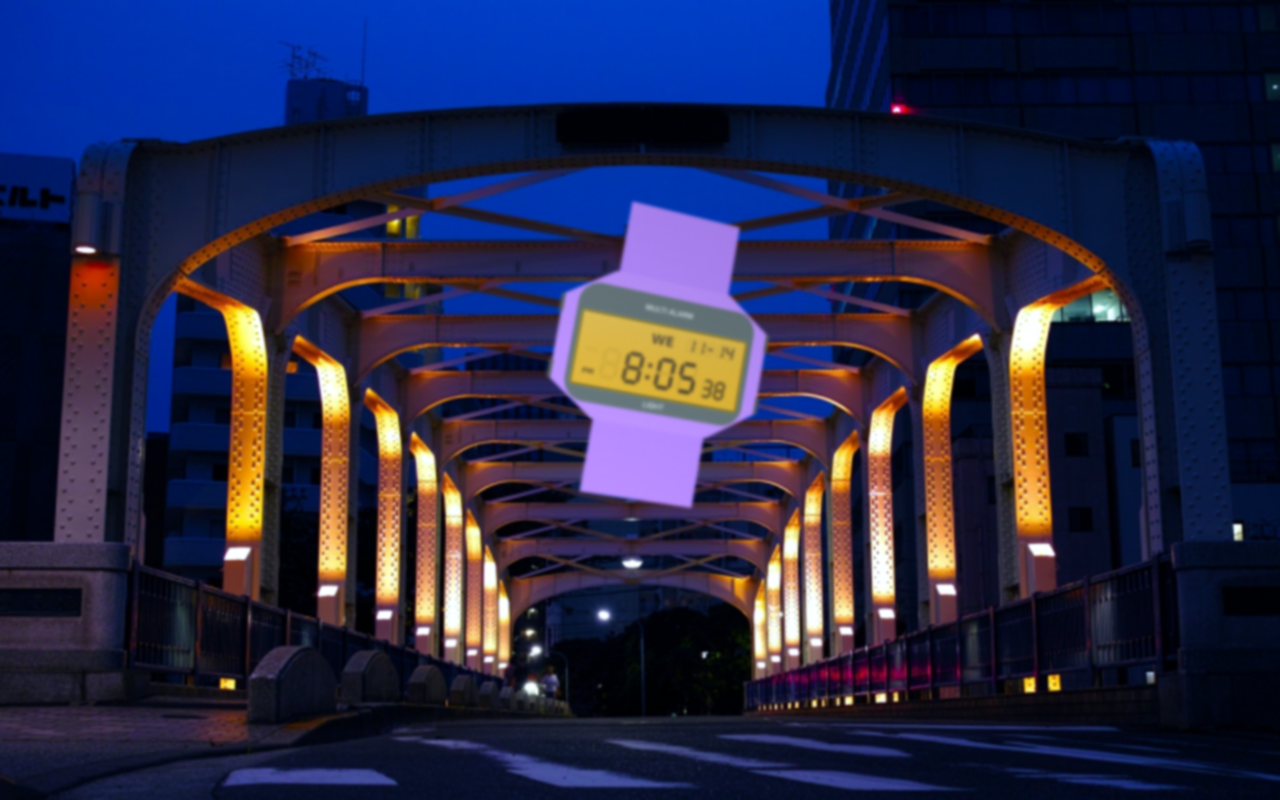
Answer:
h=8 m=5 s=38
